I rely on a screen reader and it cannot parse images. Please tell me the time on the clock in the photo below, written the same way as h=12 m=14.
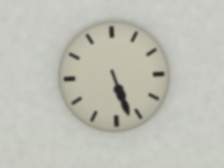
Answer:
h=5 m=27
